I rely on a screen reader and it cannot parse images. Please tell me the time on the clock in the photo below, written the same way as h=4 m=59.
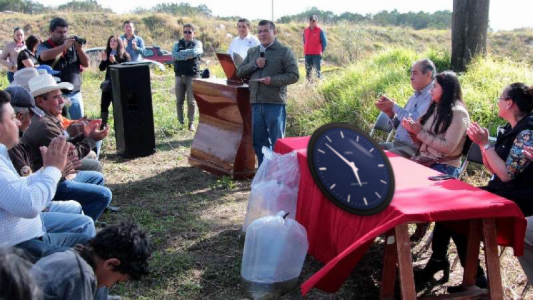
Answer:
h=5 m=53
